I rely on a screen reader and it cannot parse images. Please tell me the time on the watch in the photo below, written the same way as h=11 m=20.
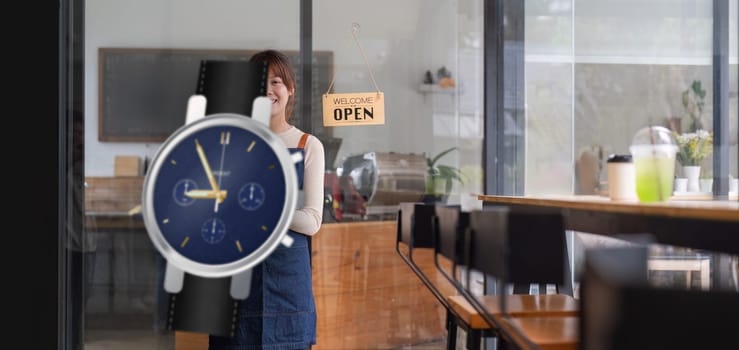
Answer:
h=8 m=55
